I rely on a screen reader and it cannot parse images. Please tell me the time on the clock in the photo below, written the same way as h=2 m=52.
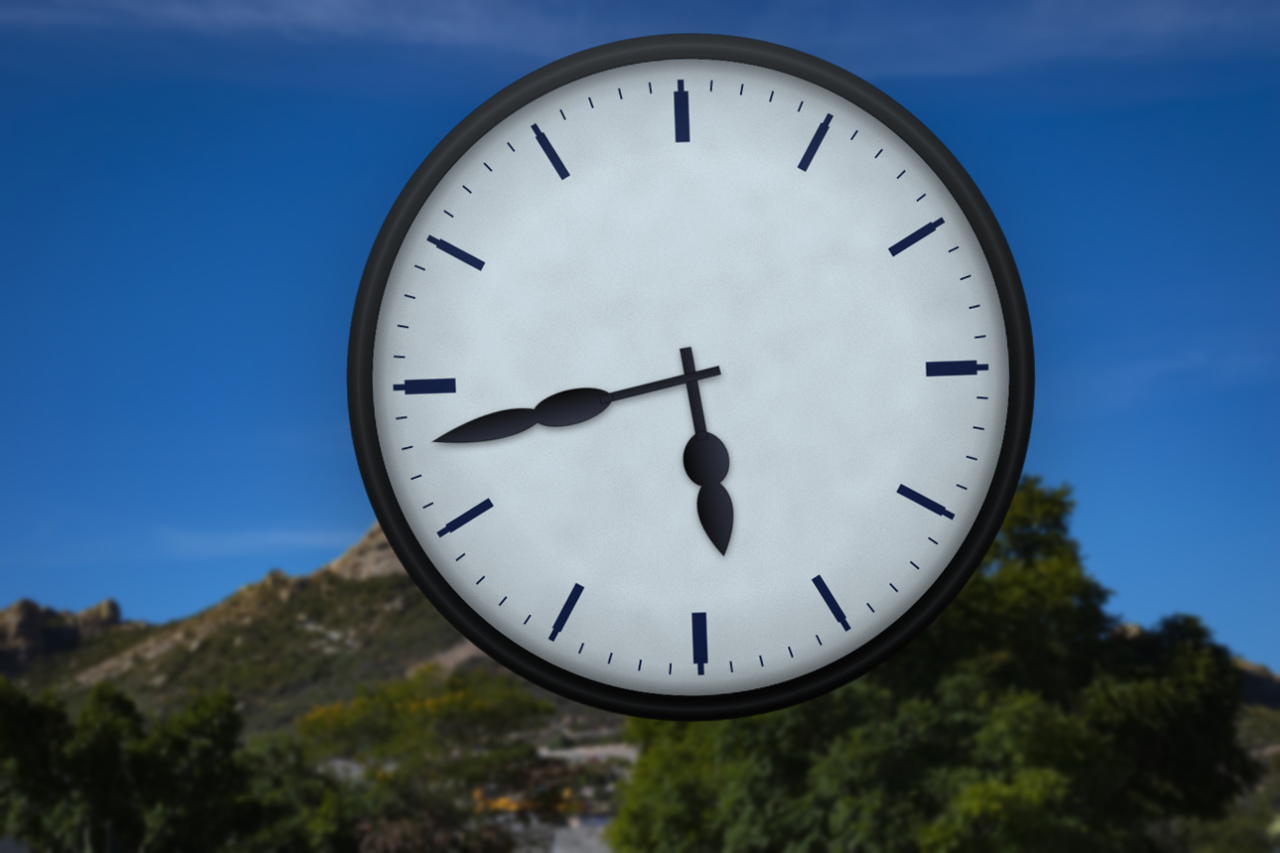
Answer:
h=5 m=43
